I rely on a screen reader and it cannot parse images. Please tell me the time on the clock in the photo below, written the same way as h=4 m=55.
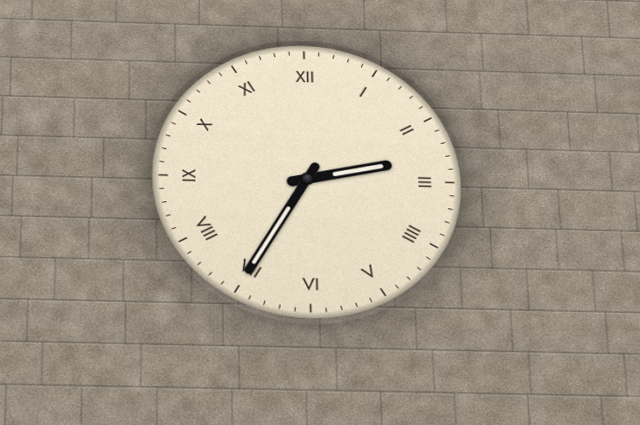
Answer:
h=2 m=35
